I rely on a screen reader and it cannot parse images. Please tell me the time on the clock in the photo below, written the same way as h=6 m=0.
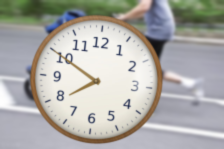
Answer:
h=7 m=50
